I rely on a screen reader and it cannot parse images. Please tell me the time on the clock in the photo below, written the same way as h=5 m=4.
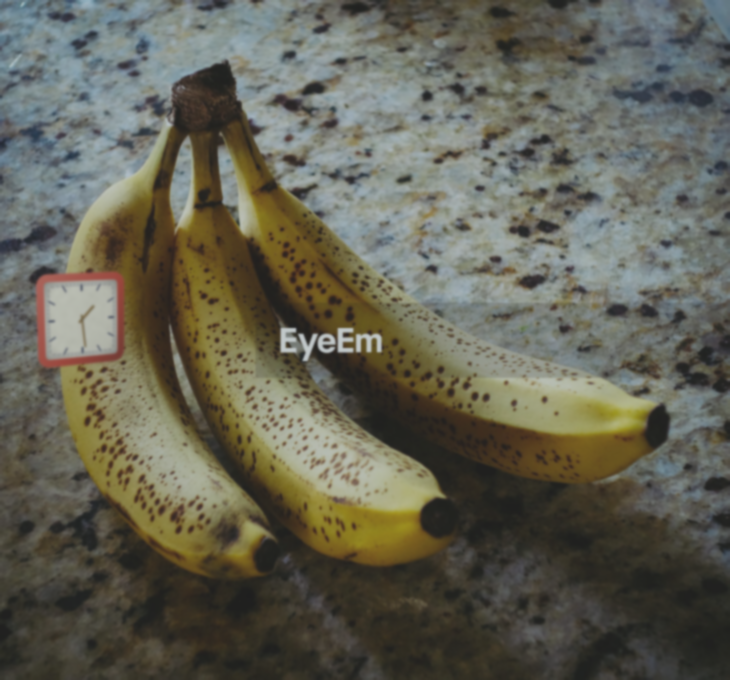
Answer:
h=1 m=29
